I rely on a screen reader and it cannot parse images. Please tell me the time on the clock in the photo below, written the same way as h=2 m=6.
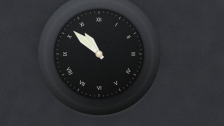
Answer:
h=10 m=52
